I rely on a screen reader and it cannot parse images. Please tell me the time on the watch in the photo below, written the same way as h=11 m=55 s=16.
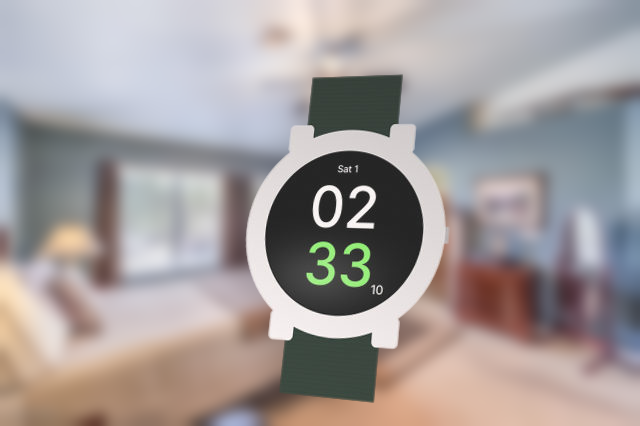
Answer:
h=2 m=33 s=10
